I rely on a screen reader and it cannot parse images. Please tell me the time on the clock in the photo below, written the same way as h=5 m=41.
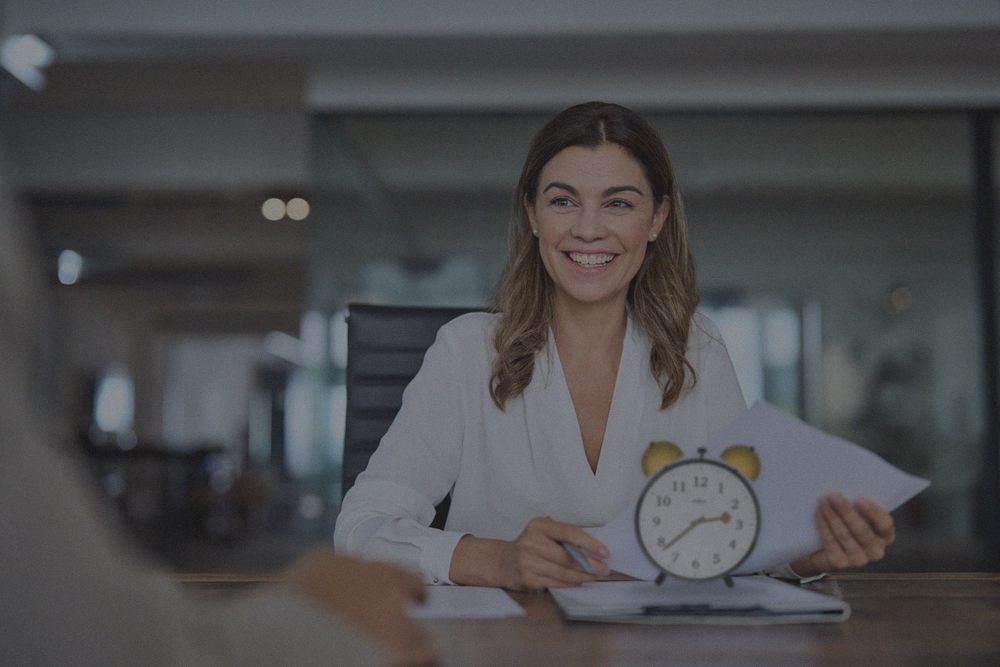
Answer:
h=2 m=38
